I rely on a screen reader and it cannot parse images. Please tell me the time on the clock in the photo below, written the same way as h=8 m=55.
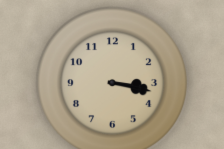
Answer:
h=3 m=17
